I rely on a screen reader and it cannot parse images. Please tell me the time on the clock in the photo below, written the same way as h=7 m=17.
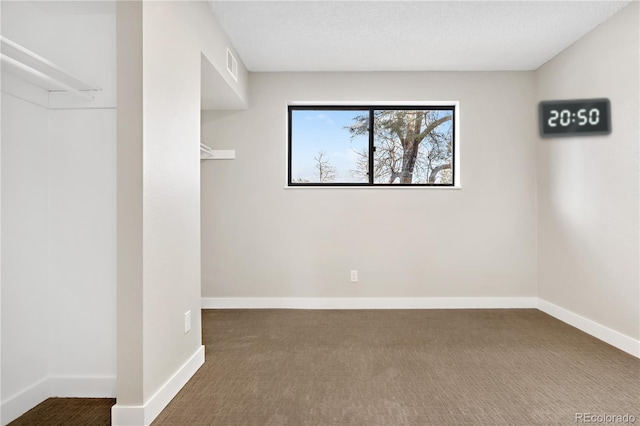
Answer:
h=20 m=50
